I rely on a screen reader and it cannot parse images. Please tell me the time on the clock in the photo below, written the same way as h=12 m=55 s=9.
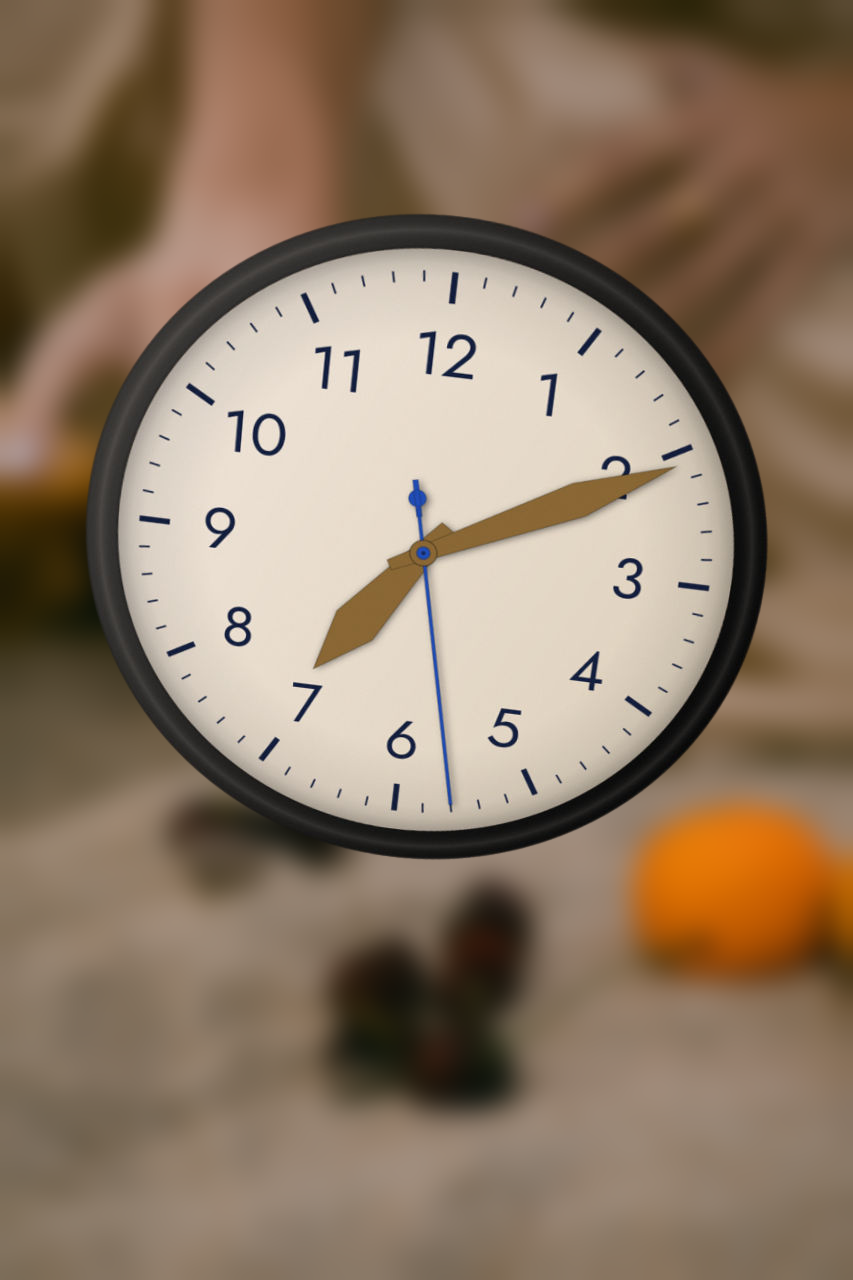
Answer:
h=7 m=10 s=28
